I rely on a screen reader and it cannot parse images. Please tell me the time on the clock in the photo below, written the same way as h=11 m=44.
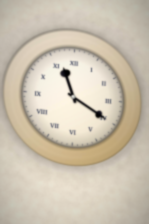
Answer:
h=11 m=20
